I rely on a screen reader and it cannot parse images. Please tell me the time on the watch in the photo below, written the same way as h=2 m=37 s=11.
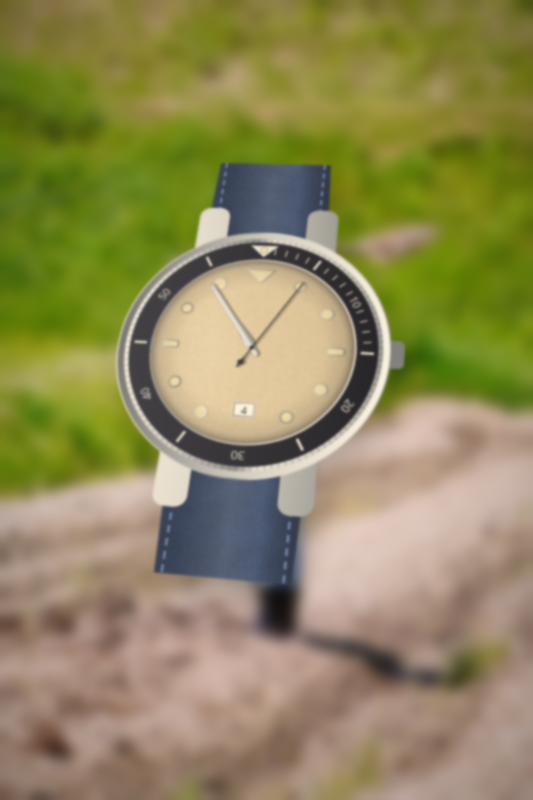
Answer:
h=10 m=54 s=5
